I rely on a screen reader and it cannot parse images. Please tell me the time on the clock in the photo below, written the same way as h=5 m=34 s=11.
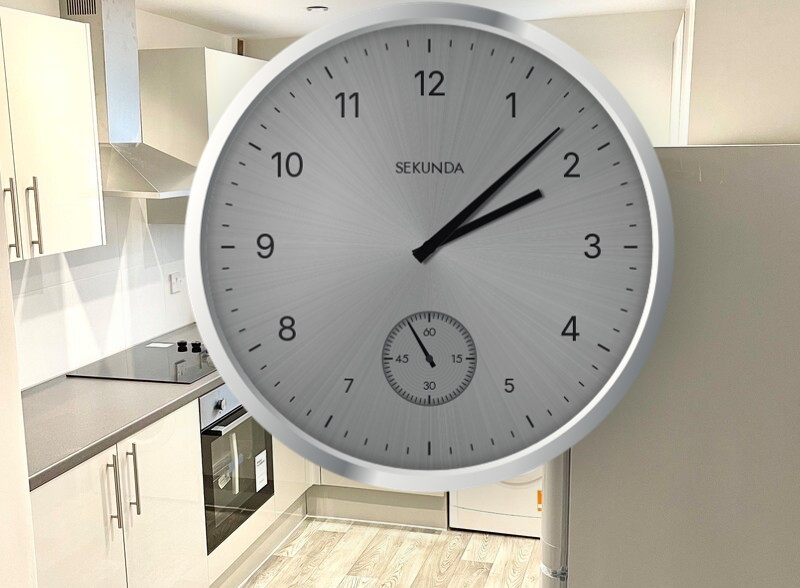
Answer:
h=2 m=7 s=55
